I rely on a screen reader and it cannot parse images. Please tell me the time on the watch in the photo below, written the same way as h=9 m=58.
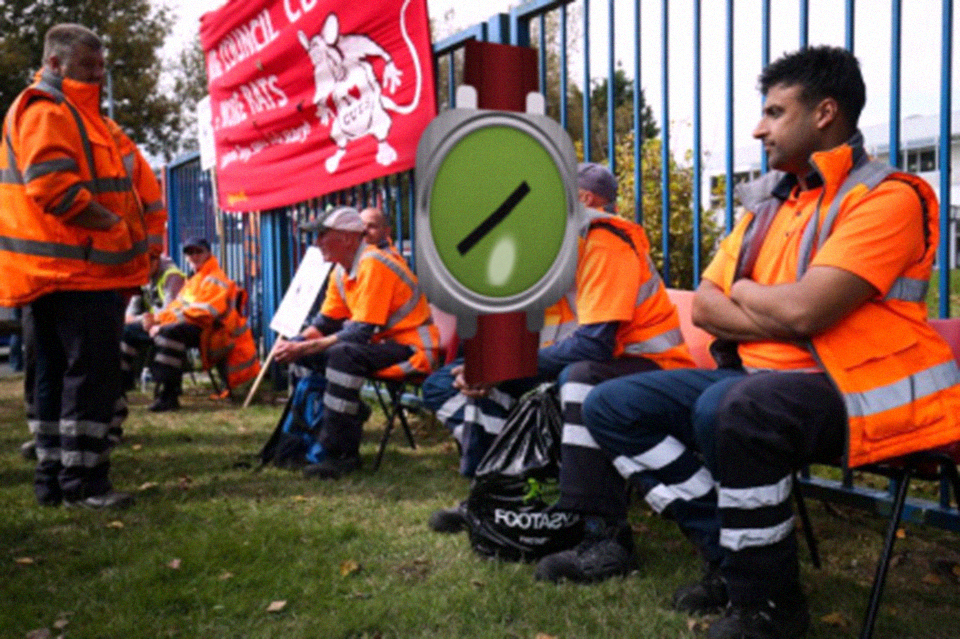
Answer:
h=1 m=39
